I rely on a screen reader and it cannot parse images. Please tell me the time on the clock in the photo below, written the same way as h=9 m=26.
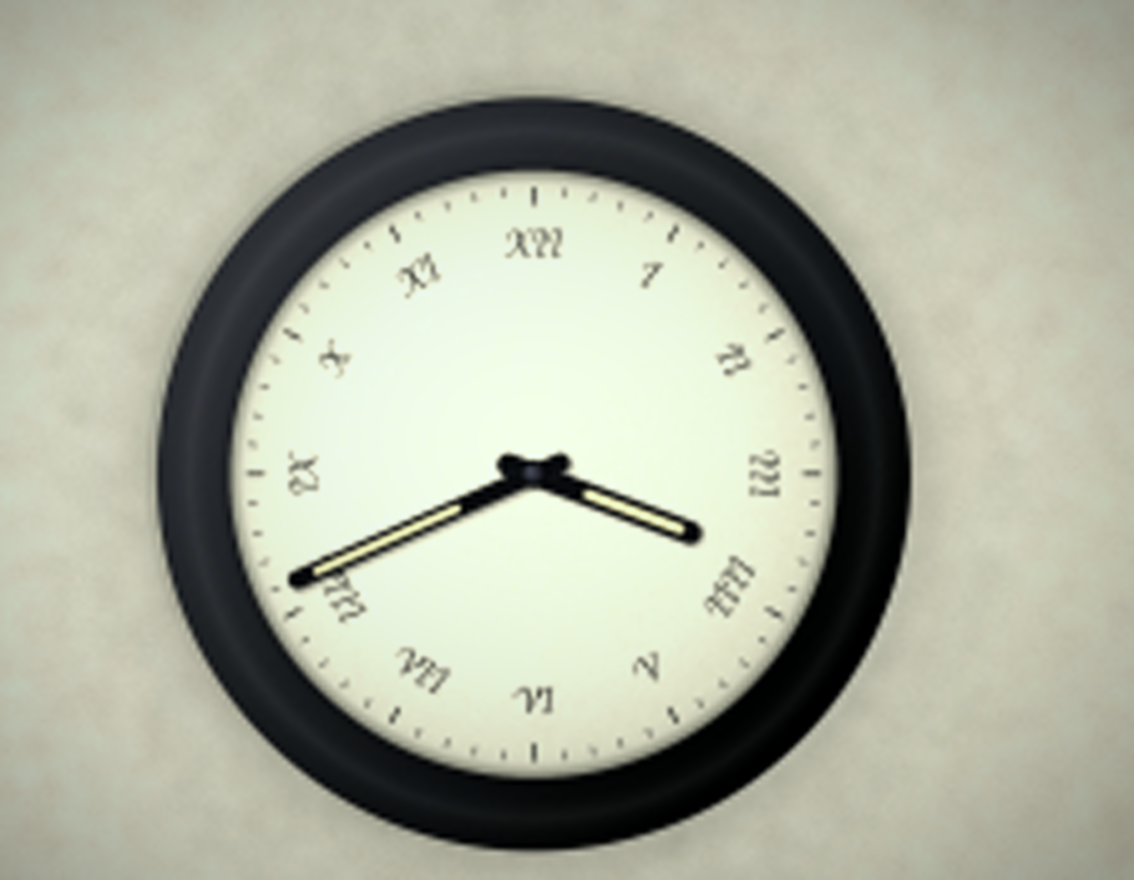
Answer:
h=3 m=41
